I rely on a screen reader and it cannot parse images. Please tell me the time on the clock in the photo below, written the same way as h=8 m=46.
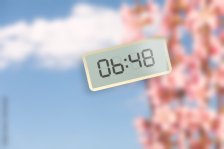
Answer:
h=6 m=48
